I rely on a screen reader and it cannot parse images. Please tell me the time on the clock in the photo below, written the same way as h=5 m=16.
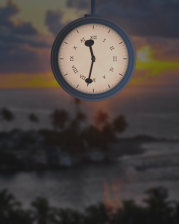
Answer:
h=11 m=32
